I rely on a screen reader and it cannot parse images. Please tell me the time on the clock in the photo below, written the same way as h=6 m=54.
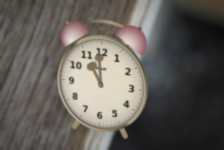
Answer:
h=10 m=59
